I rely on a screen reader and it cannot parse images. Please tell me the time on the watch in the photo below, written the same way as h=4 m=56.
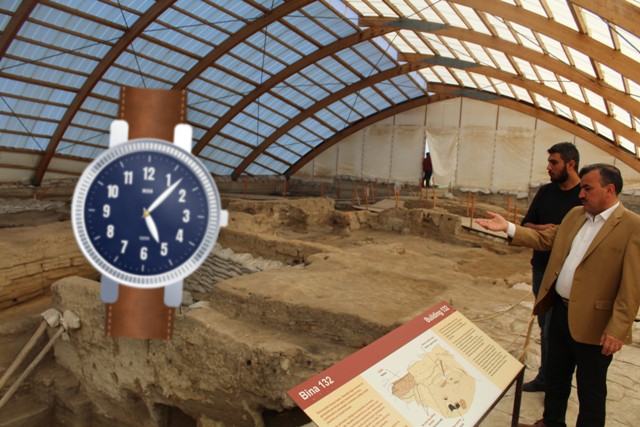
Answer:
h=5 m=7
